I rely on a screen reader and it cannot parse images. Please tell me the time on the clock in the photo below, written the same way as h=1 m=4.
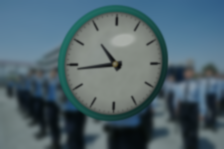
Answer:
h=10 m=44
